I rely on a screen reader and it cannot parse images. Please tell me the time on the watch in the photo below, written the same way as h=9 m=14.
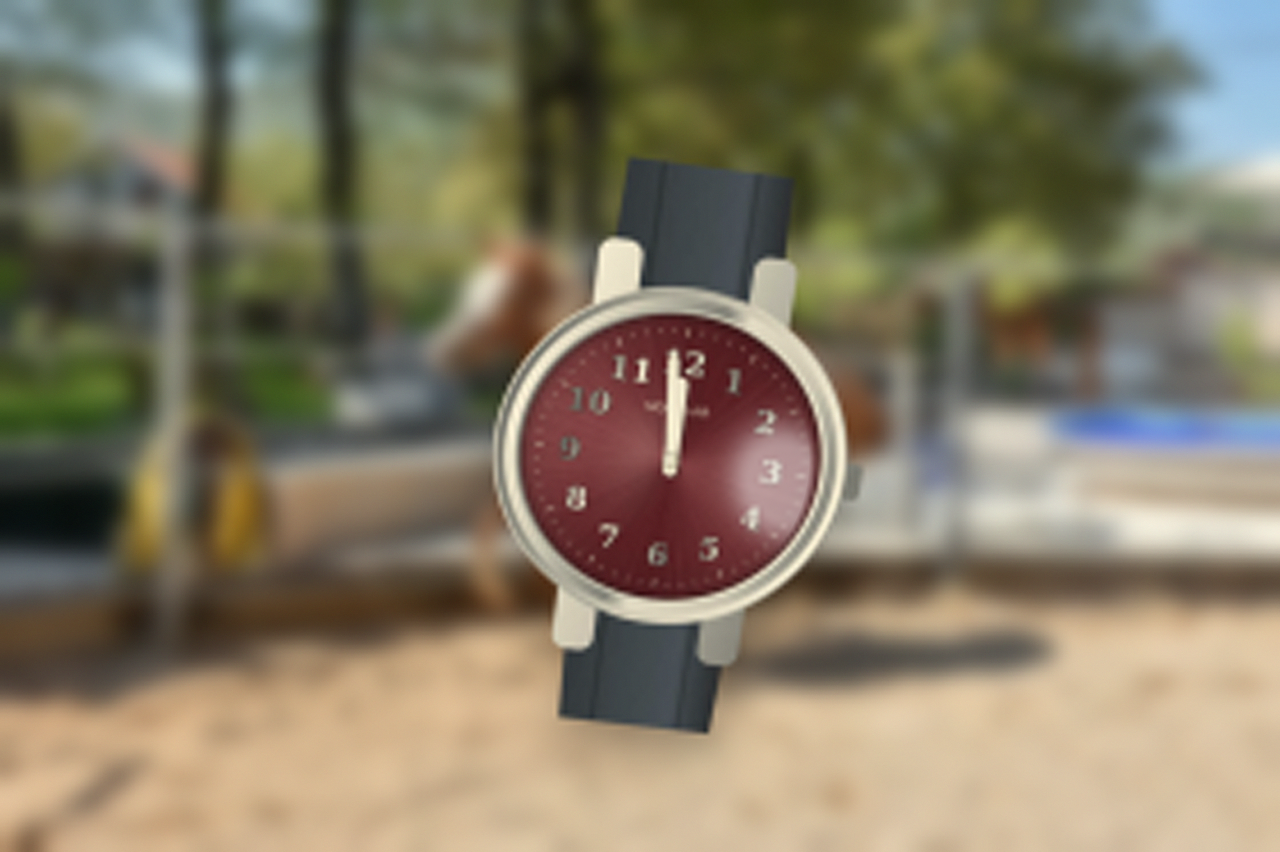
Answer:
h=11 m=59
